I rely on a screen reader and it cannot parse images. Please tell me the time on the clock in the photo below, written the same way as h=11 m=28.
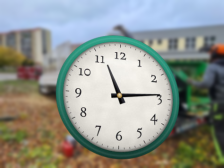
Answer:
h=11 m=14
